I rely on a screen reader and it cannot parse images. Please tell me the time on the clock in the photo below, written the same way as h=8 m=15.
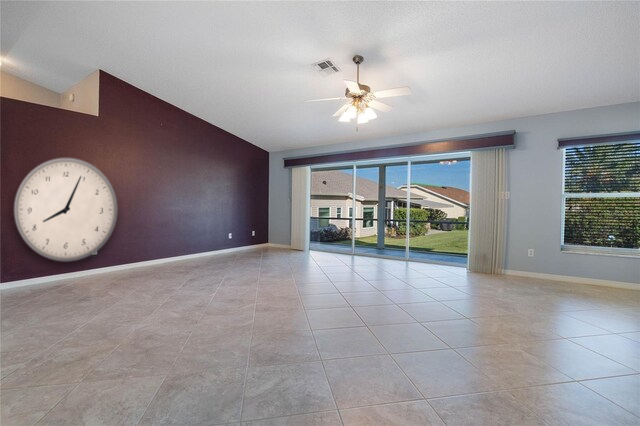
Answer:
h=8 m=4
